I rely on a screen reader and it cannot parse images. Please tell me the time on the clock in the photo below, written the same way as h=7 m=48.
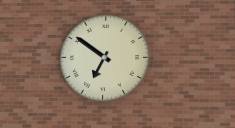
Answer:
h=6 m=51
